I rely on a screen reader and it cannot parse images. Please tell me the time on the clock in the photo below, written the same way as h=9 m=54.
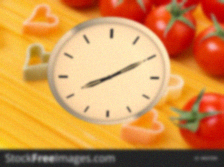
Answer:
h=8 m=10
